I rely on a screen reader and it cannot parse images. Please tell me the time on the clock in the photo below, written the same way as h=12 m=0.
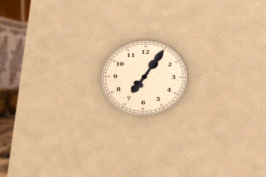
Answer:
h=7 m=5
